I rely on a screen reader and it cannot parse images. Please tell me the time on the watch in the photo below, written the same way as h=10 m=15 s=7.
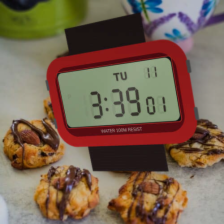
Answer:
h=3 m=39 s=1
